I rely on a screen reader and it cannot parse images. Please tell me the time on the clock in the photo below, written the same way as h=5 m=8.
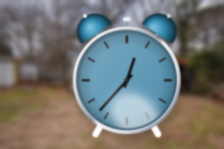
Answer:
h=12 m=37
